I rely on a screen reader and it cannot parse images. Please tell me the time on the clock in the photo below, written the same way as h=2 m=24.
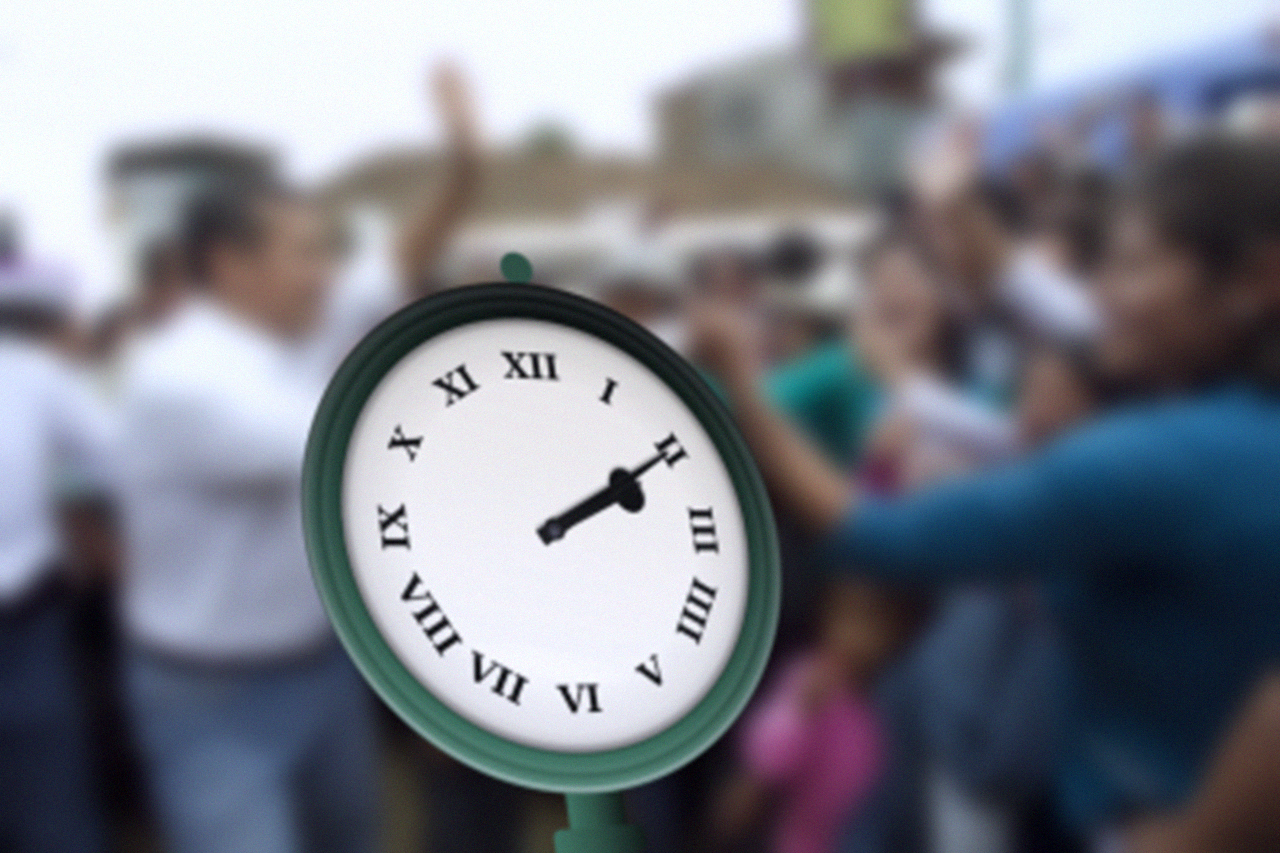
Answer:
h=2 m=10
